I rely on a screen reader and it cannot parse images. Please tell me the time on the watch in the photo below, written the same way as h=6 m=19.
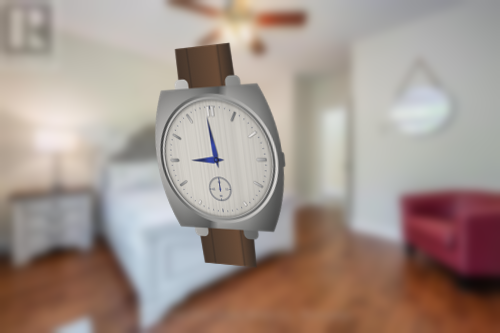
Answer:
h=8 m=59
